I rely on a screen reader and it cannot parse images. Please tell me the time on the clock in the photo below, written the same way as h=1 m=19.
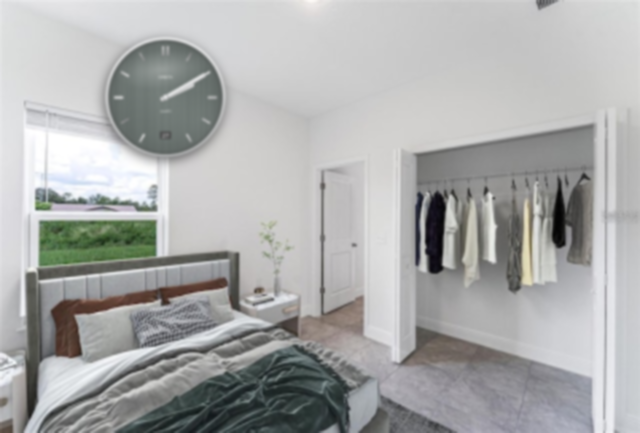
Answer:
h=2 m=10
